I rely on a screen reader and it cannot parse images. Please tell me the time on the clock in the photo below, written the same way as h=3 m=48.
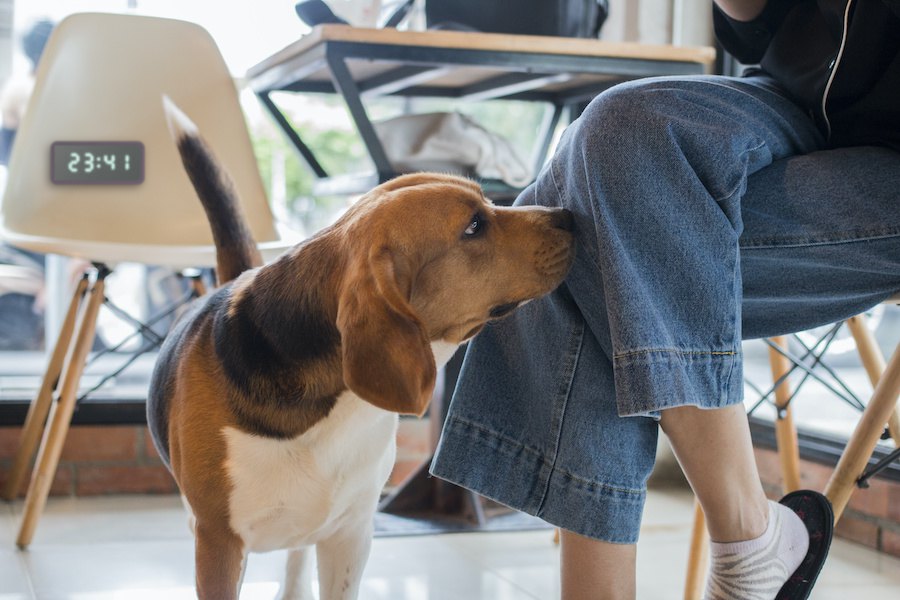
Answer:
h=23 m=41
